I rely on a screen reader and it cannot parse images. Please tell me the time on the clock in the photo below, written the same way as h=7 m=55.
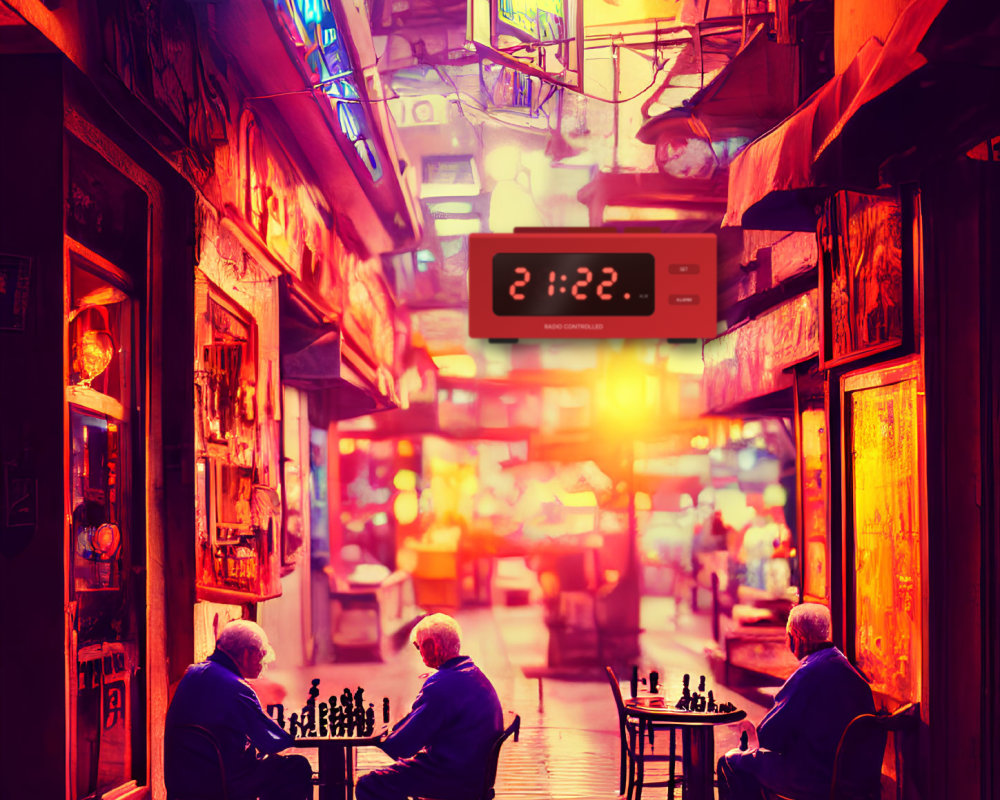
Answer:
h=21 m=22
